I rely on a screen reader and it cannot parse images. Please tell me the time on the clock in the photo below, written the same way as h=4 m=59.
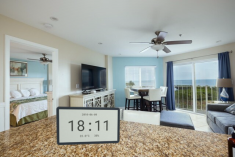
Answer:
h=18 m=11
